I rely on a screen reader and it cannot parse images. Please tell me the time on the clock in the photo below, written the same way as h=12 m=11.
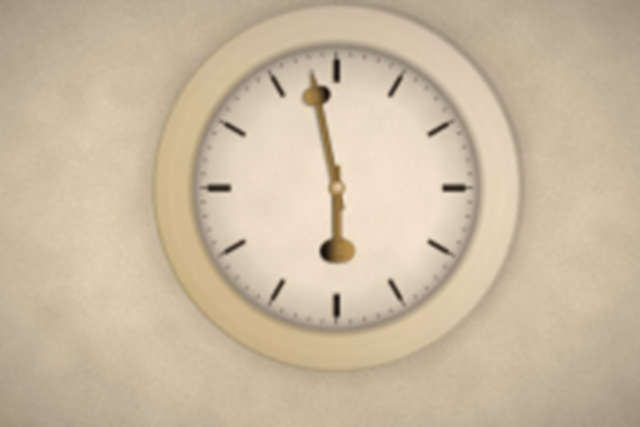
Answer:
h=5 m=58
